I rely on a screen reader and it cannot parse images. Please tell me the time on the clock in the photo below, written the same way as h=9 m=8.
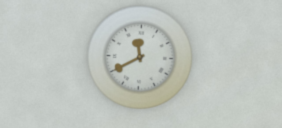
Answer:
h=11 m=40
